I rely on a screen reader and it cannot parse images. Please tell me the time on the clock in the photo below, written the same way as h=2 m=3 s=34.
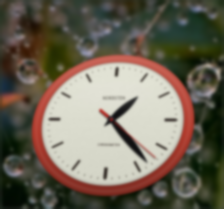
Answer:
h=1 m=23 s=22
